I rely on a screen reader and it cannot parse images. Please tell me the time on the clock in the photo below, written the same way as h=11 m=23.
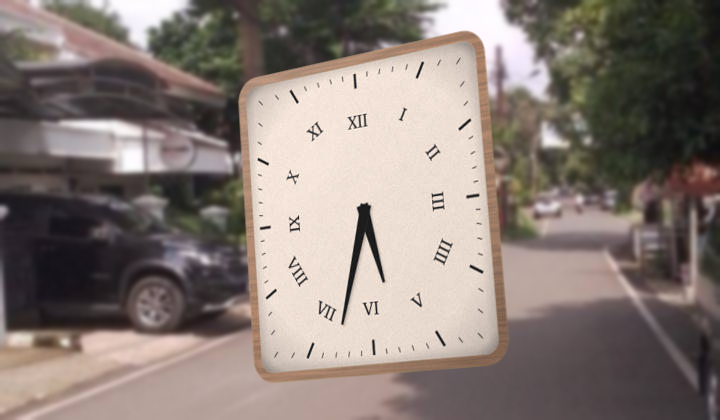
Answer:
h=5 m=33
